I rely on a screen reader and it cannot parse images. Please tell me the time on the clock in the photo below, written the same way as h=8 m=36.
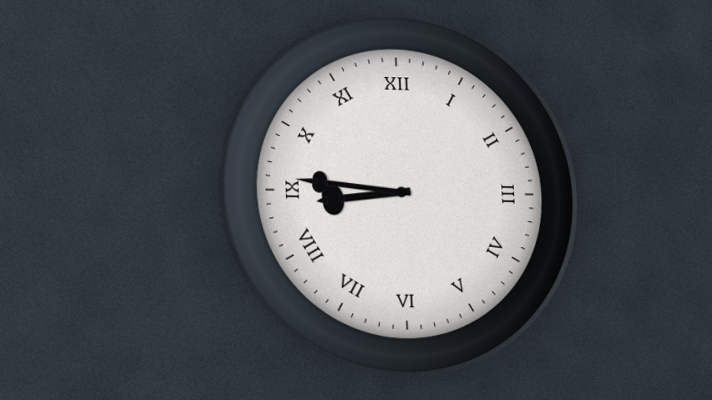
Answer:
h=8 m=46
